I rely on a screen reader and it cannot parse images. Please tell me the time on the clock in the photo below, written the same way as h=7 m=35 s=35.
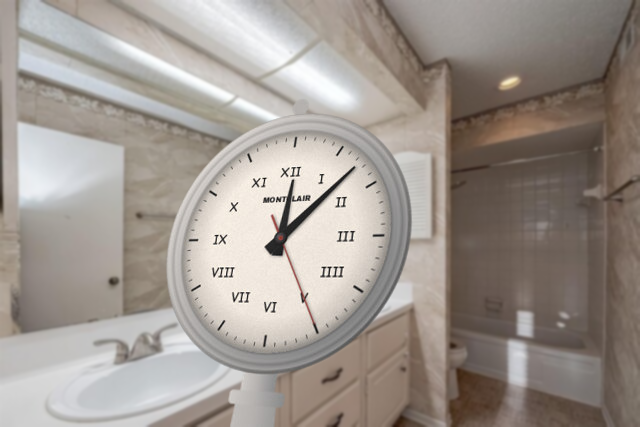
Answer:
h=12 m=7 s=25
